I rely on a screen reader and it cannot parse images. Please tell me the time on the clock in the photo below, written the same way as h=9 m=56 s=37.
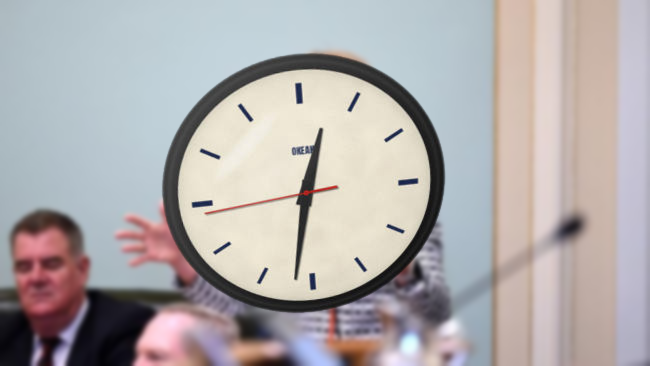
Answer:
h=12 m=31 s=44
